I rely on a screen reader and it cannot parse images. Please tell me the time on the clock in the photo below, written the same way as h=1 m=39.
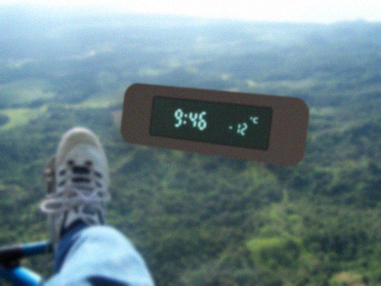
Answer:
h=9 m=46
